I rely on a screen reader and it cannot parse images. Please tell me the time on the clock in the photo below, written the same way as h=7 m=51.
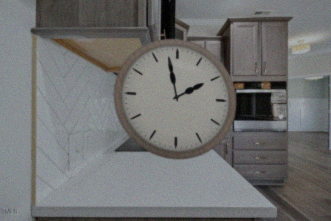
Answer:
h=1 m=58
